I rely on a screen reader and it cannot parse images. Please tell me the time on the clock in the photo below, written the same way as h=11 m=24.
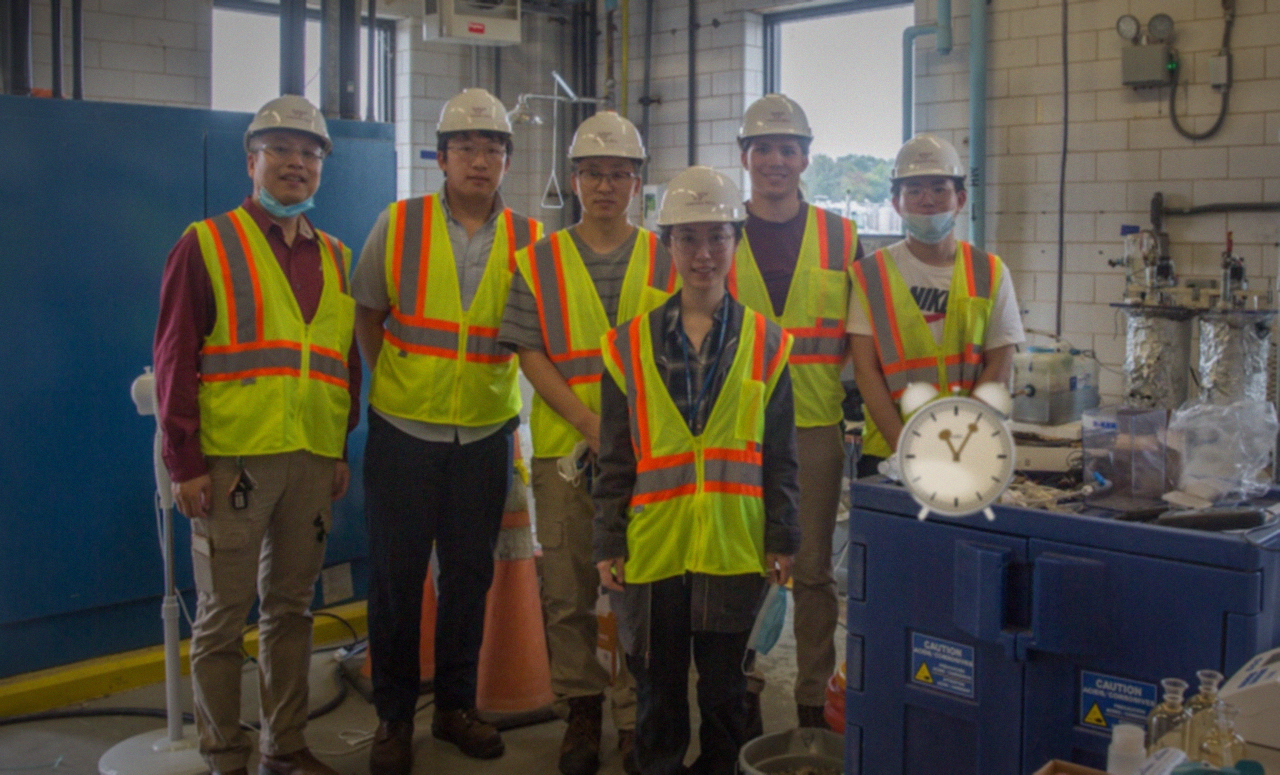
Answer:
h=11 m=5
